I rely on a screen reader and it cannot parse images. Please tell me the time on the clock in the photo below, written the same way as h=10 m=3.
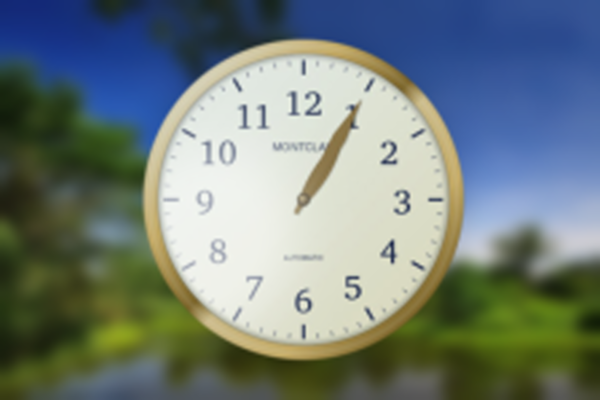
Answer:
h=1 m=5
